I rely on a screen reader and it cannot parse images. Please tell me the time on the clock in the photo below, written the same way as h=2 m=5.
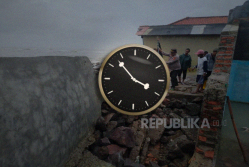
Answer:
h=3 m=53
